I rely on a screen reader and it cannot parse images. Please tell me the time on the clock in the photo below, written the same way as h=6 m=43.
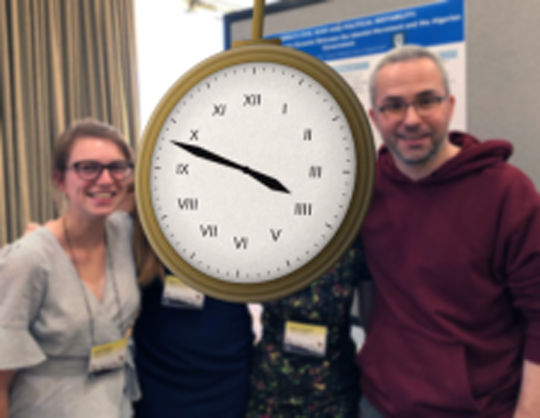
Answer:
h=3 m=48
